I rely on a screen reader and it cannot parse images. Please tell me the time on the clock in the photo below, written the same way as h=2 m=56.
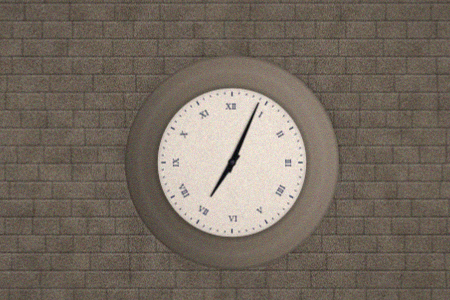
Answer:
h=7 m=4
